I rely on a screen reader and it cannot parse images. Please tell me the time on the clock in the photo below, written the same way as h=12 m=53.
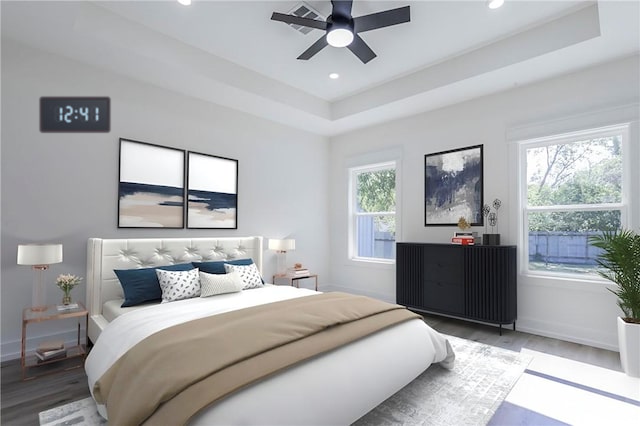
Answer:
h=12 m=41
